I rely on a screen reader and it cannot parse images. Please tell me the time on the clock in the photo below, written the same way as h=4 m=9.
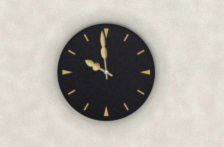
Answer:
h=9 m=59
